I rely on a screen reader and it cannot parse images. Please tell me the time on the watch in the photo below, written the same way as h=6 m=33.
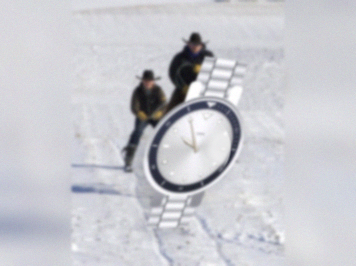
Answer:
h=9 m=55
